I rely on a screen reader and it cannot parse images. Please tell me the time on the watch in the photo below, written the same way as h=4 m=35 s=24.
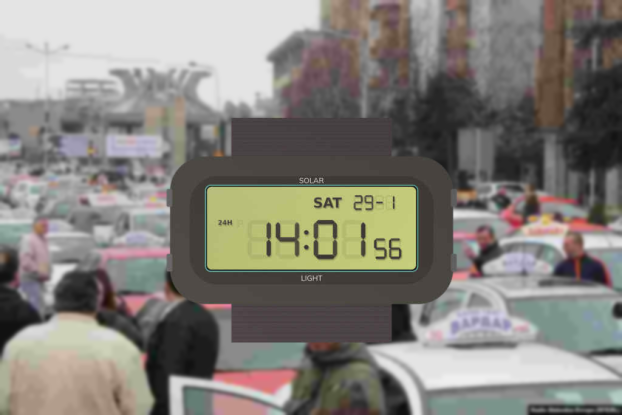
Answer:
h=14 m=1 s=56
